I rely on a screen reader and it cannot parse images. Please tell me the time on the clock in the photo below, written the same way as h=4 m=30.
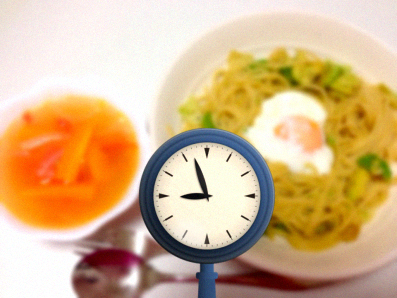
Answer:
h=8 m=57
